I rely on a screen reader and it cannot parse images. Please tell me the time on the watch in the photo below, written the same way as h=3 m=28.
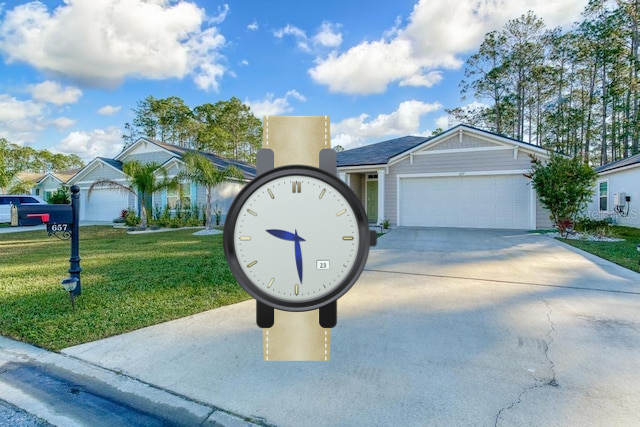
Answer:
h=9 m=29
